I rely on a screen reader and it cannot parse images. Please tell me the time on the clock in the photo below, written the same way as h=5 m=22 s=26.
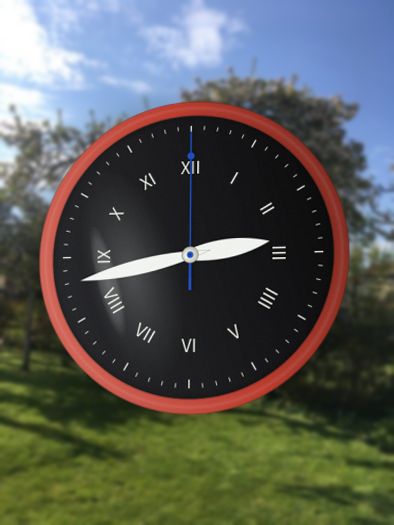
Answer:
h=2 m=43 s=0
